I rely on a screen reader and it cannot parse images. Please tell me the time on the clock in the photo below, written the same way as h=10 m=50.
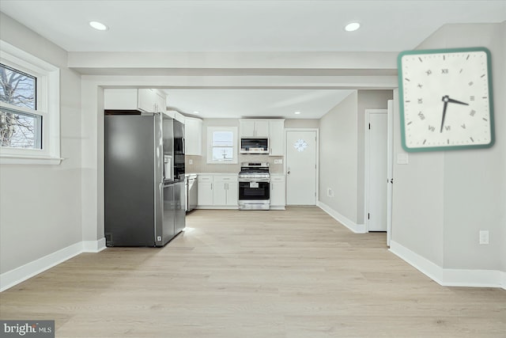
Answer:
h=3 m=32
